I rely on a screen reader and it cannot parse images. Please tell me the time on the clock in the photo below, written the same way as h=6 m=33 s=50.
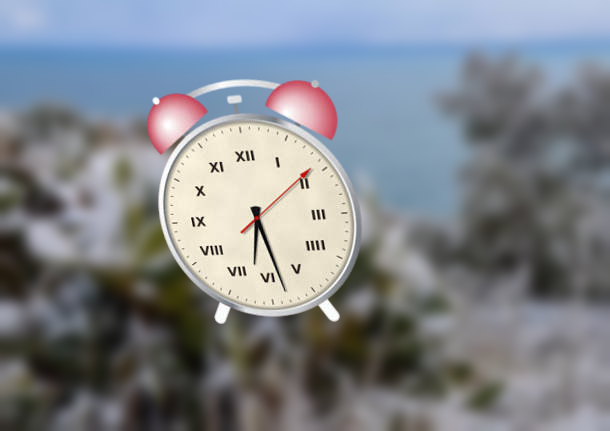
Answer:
h=6 m=28 s=9
